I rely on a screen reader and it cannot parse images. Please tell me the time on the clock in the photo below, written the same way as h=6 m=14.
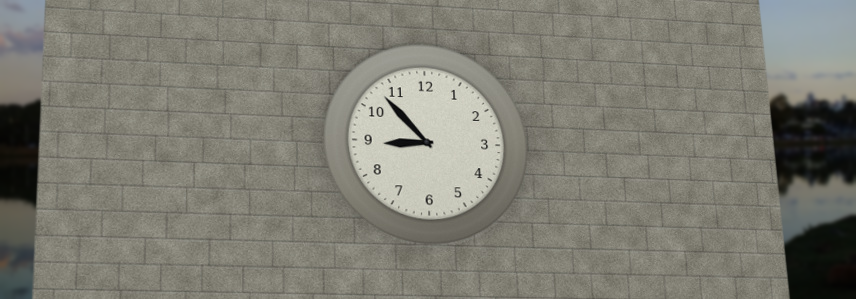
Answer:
h=8 m=53
